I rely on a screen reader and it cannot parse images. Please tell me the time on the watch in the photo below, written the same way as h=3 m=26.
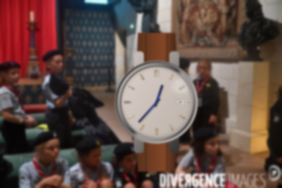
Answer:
h=12 m=37
